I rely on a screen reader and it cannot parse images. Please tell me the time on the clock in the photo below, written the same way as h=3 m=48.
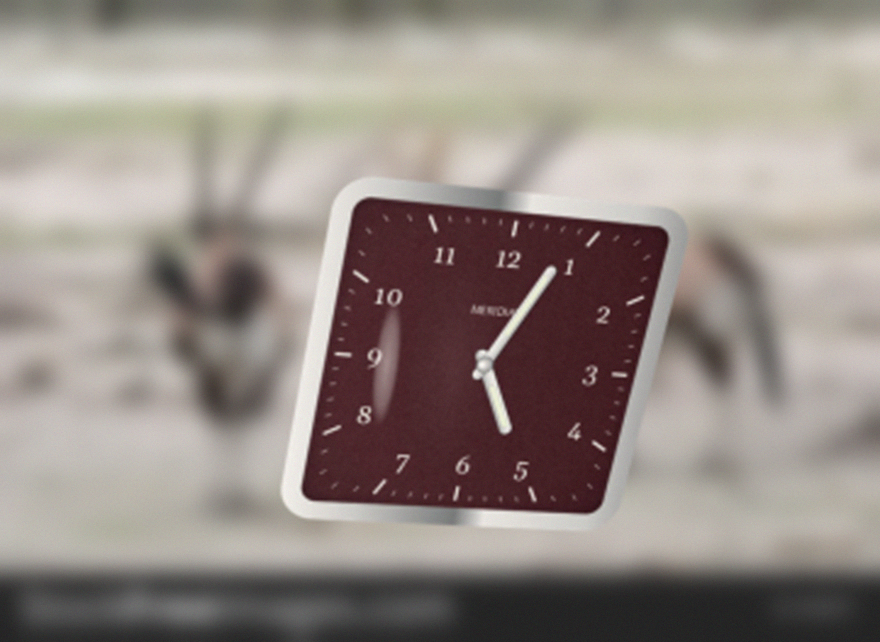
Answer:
h=5 m=4
